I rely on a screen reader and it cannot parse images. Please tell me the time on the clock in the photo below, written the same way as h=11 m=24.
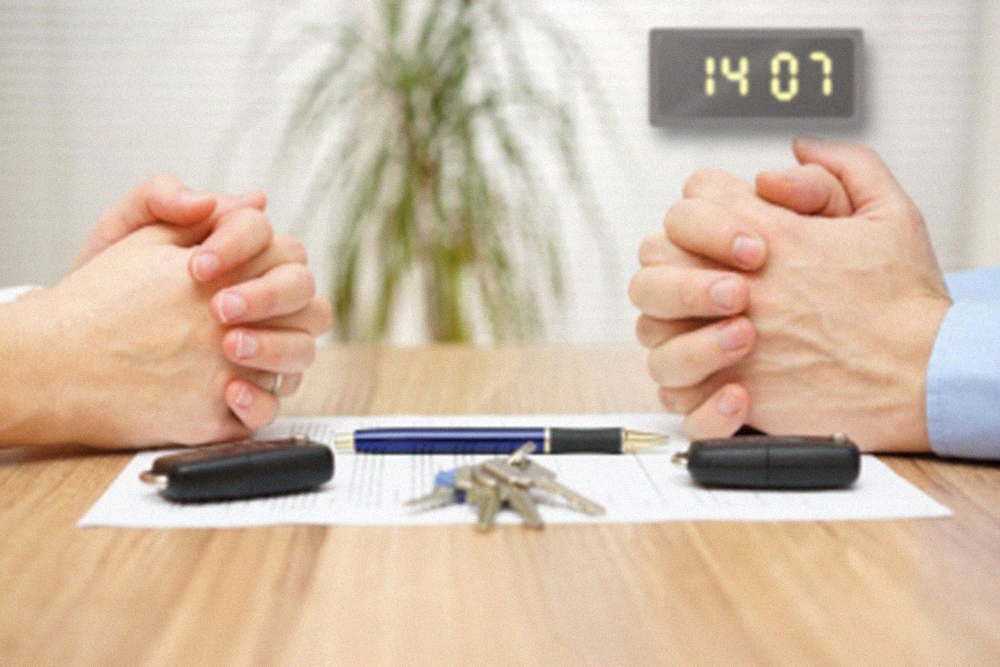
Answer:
h=14 m=7
